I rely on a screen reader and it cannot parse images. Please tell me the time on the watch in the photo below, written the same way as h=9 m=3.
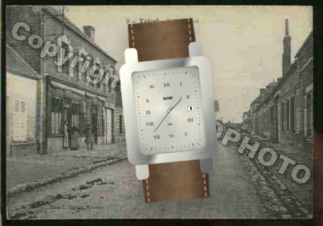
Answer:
h=1 m=37
